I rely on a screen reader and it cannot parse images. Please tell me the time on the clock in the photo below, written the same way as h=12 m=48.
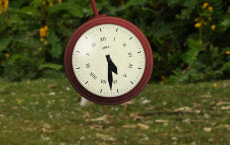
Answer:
h=5 m=32
